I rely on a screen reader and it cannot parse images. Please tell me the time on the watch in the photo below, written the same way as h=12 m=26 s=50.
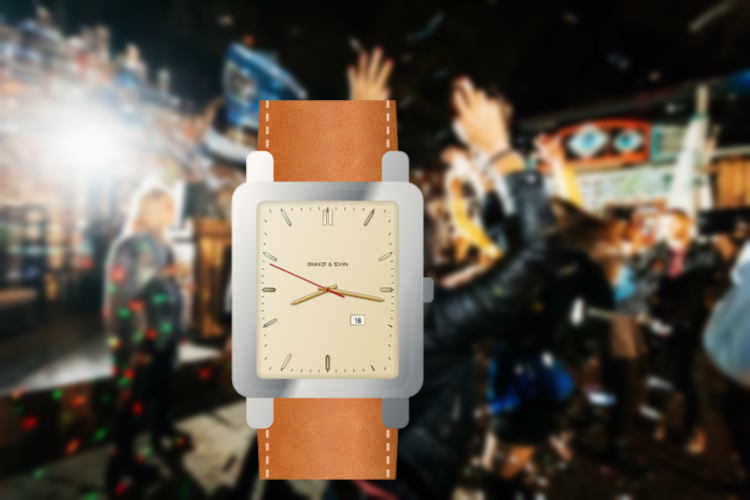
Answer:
h=8 m=16 s=49
